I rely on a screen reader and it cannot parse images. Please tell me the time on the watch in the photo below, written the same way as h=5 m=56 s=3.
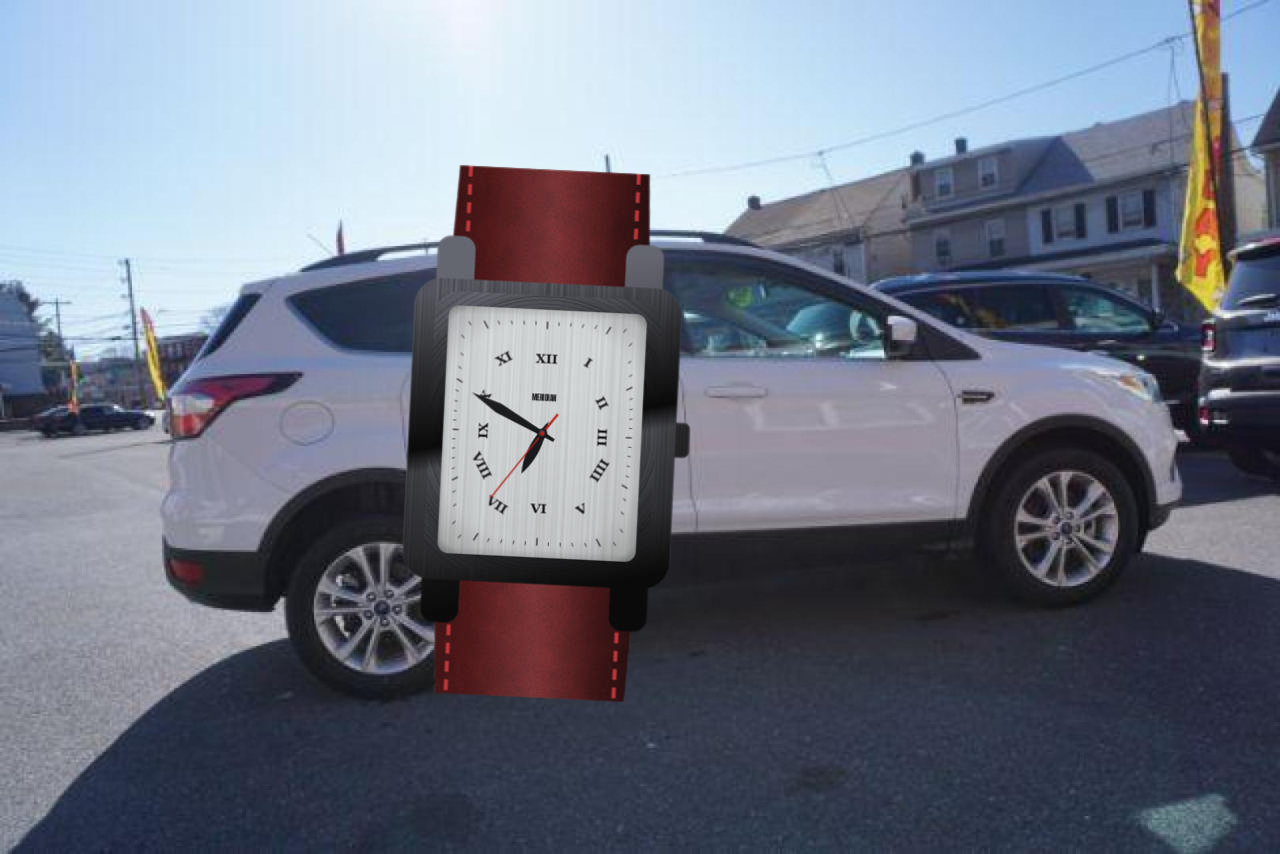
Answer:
h=6 m=49 s=36
